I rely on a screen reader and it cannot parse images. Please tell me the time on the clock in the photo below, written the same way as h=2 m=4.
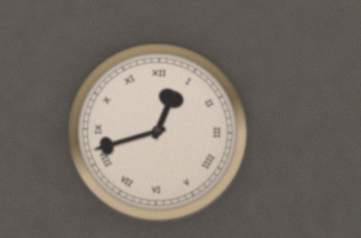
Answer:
h=12 m=42
